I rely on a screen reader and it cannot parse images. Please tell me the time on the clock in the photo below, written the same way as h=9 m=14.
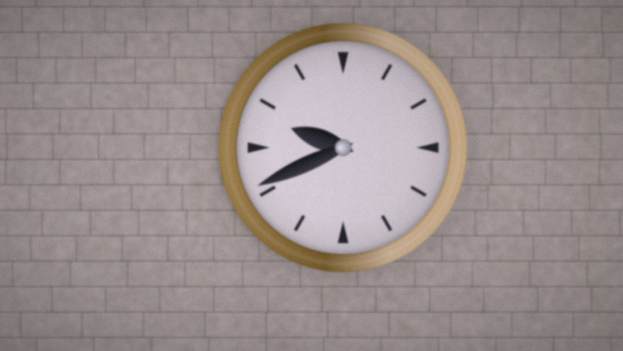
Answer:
h=9 m=41
